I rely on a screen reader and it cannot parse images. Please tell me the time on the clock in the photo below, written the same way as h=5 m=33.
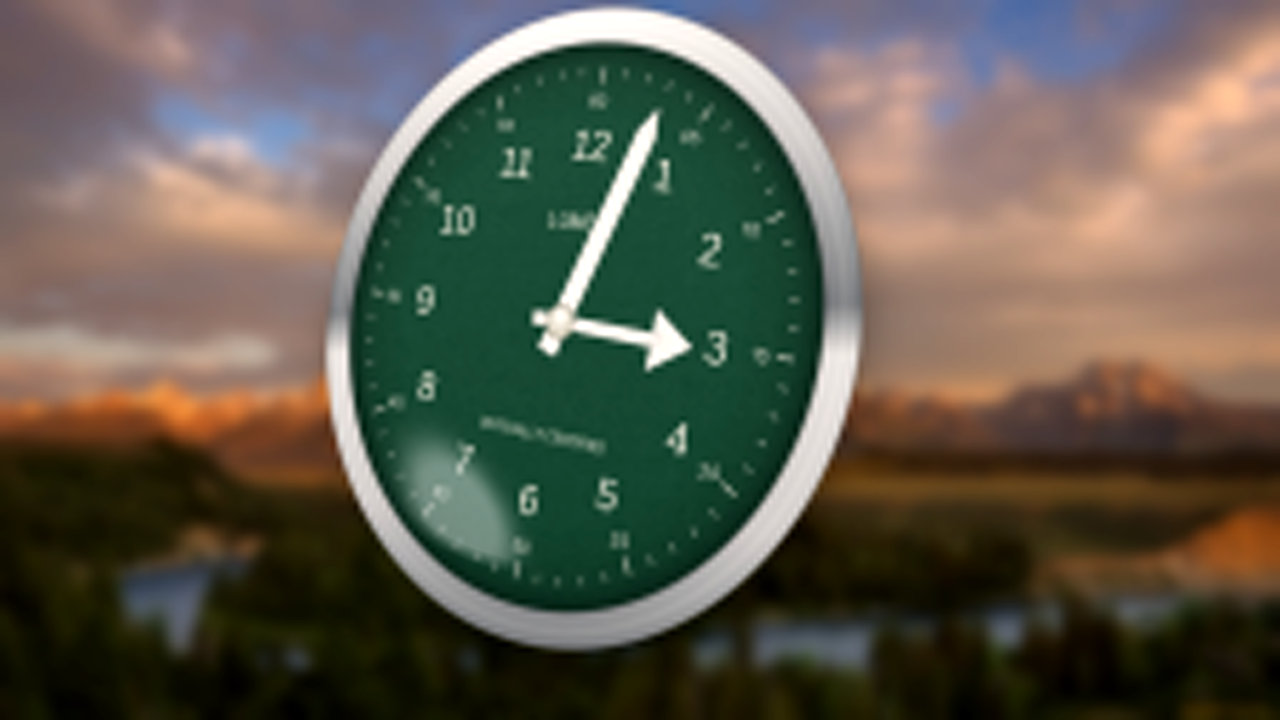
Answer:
h=3 m=3
